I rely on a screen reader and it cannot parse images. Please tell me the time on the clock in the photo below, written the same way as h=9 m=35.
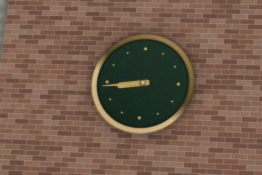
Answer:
h=8 m=44
